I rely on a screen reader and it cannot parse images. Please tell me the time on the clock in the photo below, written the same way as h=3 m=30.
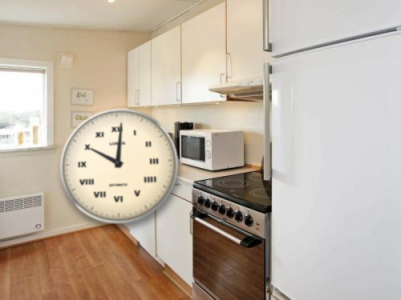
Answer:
h=10 m=1
